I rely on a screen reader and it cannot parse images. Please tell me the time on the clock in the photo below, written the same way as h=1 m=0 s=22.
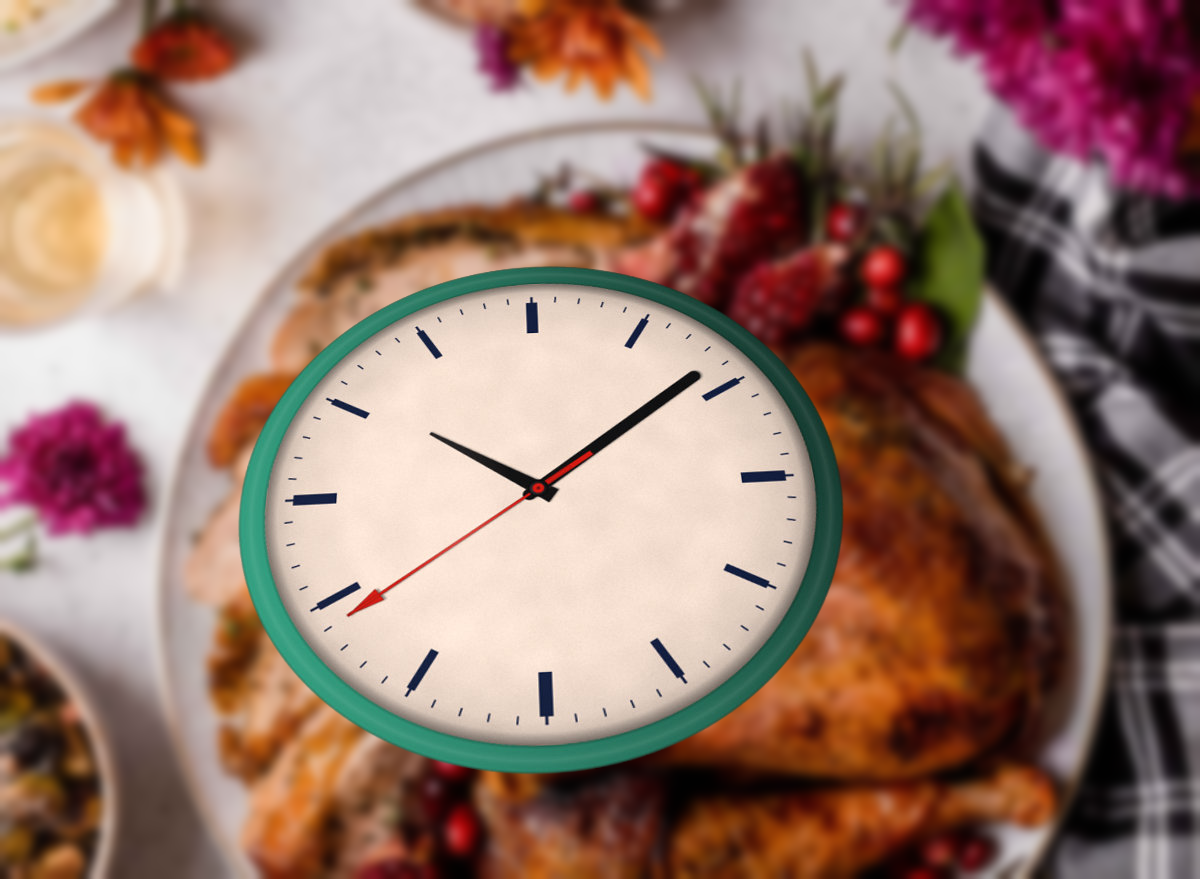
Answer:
h=10 m=8 s=39
